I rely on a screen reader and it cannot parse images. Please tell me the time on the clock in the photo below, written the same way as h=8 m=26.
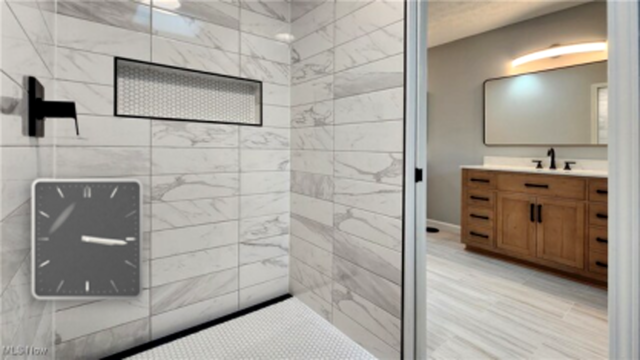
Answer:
h=3 m=16
